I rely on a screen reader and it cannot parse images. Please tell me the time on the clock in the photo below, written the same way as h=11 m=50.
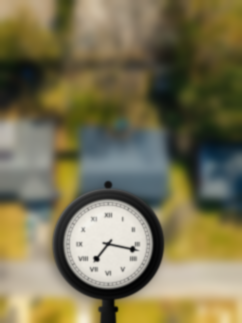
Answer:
h=7 m=17
